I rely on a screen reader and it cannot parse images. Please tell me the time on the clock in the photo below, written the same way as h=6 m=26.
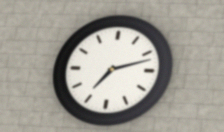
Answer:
h=7 m=12
